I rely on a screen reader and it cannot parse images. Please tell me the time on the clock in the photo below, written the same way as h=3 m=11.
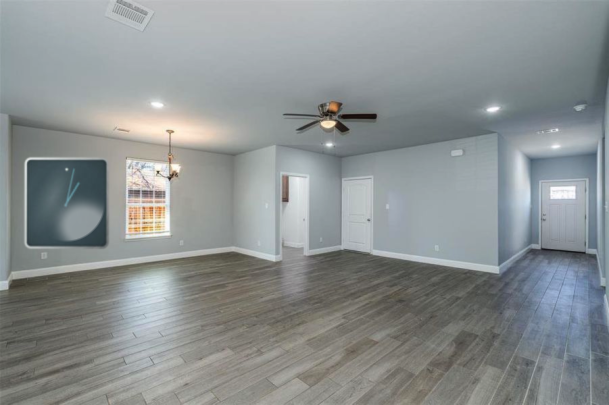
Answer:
h=1 m=2
